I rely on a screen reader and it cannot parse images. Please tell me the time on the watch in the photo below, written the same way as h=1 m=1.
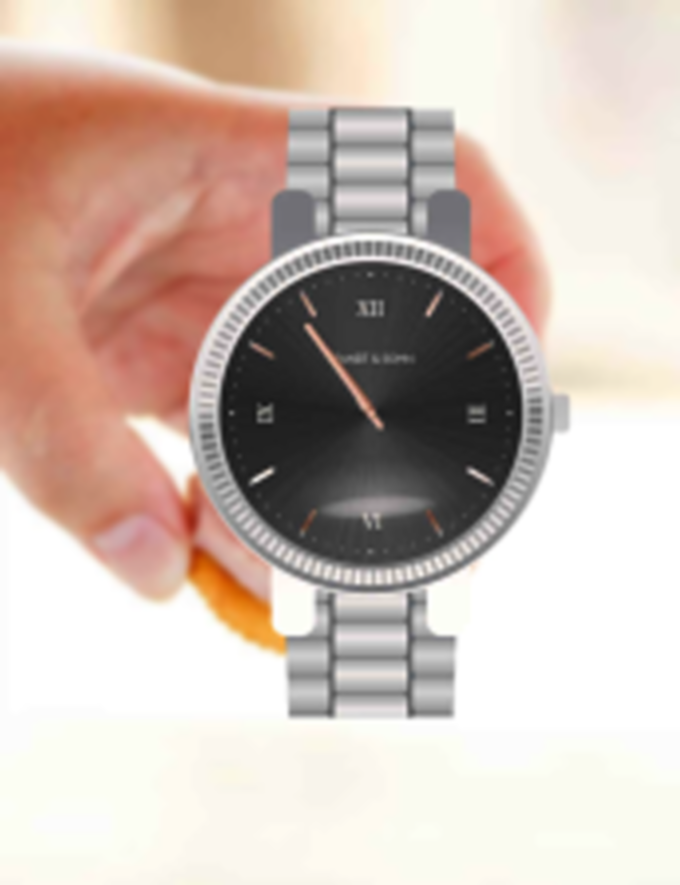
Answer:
h=10 m=54
